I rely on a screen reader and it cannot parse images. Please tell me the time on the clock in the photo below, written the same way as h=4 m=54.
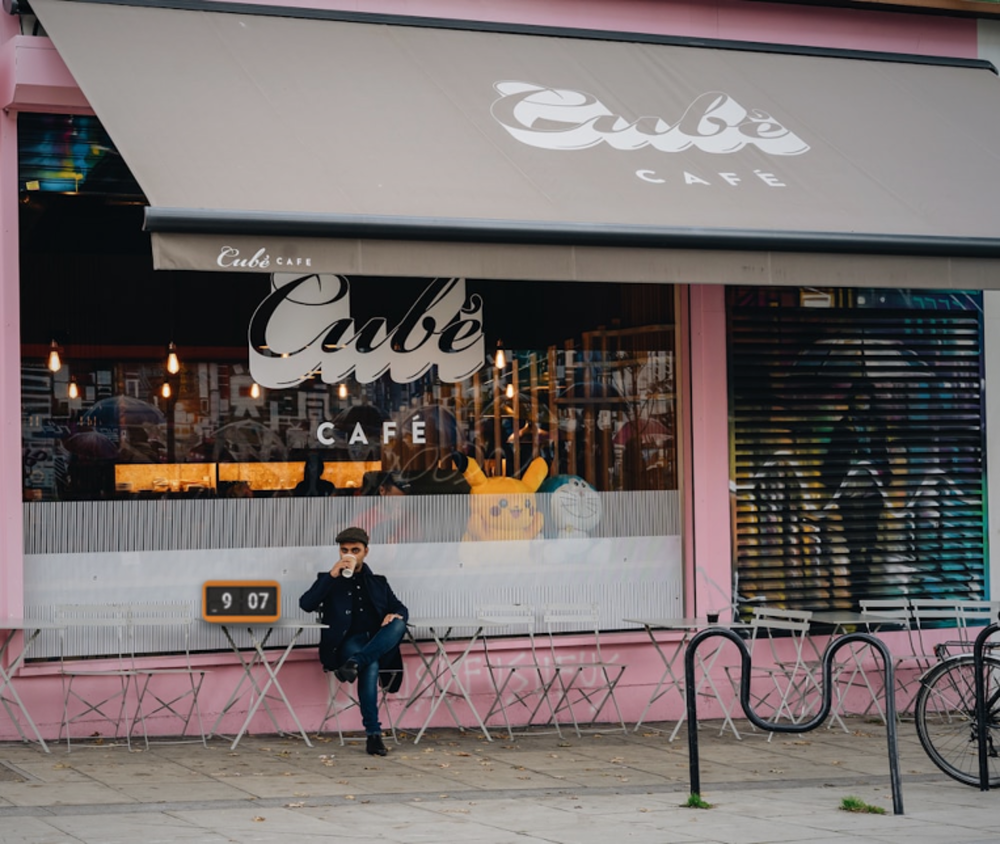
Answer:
h=9 m=7
